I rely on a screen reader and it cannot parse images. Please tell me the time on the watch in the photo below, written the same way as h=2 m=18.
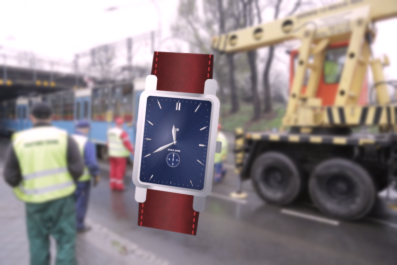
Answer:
h=11 m=40
